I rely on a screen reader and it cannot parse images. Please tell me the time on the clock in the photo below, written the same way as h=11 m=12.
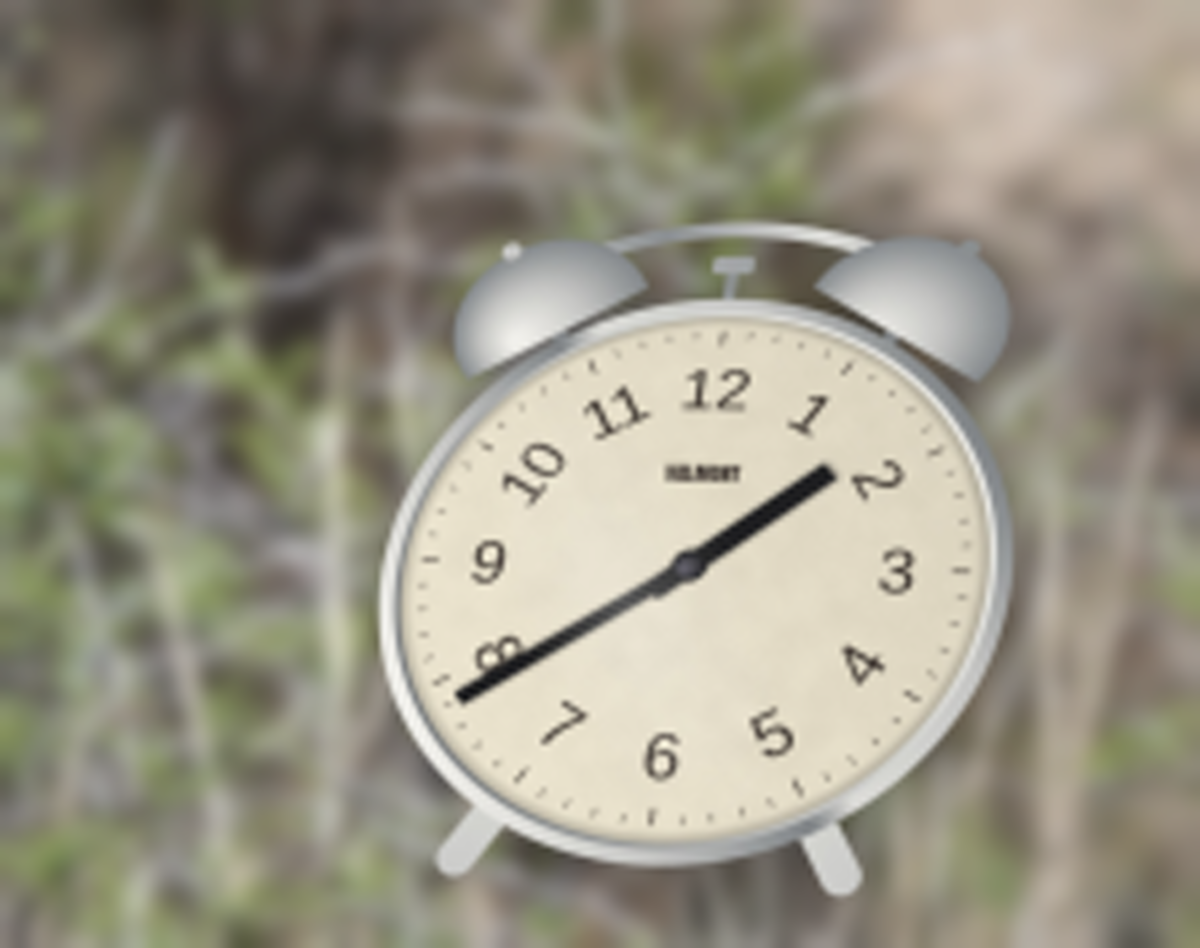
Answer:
h=1 m=39
